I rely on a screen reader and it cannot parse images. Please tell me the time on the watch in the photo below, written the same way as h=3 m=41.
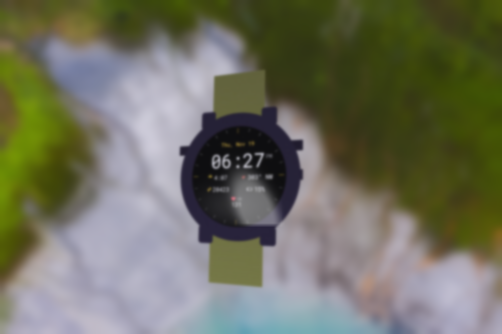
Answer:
h=6 m=27
